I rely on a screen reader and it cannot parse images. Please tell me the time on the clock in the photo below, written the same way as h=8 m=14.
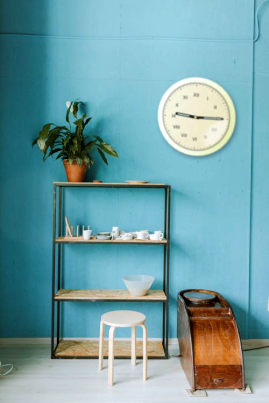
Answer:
h=9 m=15
